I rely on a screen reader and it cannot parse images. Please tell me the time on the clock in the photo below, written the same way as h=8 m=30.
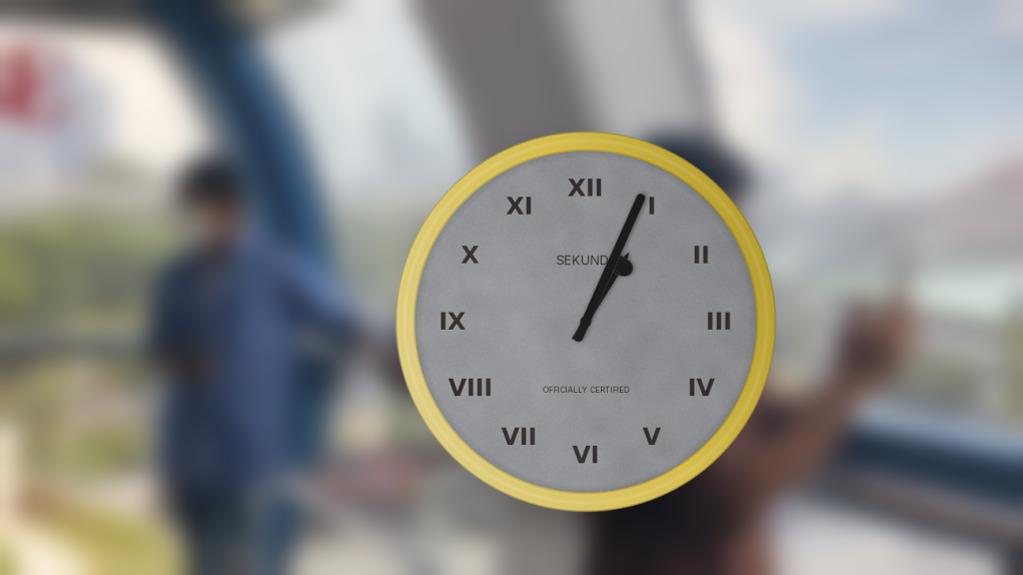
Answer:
h=1 m=4
